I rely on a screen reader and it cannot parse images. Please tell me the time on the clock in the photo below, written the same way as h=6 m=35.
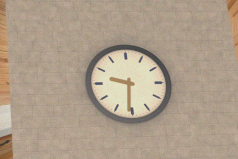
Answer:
h=9 m=31
